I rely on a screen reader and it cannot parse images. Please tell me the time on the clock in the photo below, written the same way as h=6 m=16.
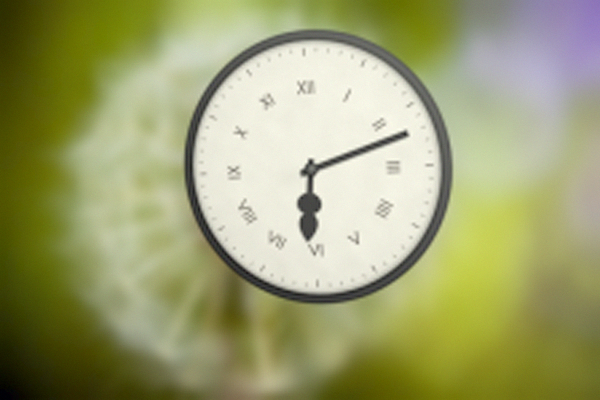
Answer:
h=6 m=12
